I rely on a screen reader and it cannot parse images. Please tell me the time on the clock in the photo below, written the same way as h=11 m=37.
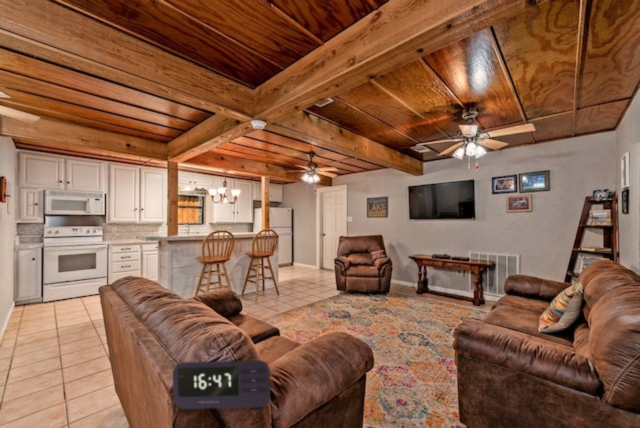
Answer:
h=16 m=47
